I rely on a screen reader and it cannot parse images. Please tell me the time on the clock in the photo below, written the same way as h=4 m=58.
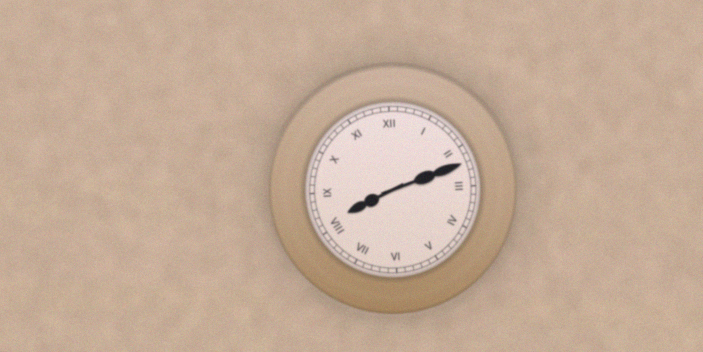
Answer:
h=8 m=12
